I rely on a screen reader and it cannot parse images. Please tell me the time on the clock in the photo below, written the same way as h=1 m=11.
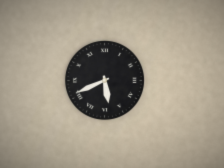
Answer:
h=5 m=41
